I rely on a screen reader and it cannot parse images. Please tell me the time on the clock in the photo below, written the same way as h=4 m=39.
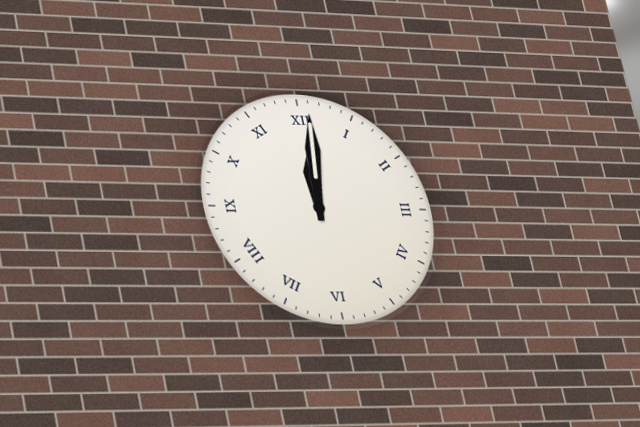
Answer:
h=12 m=1
